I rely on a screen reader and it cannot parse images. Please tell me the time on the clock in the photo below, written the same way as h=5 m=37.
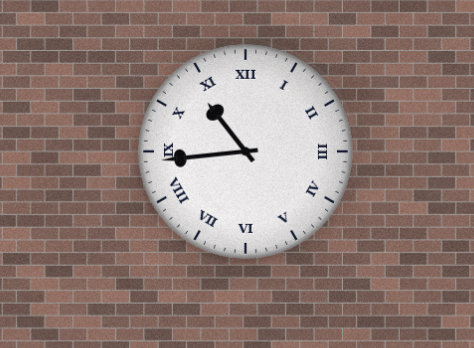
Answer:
h=10 m=44
